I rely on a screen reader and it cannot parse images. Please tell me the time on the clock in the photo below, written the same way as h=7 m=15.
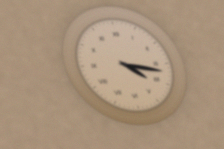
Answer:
h=4 m=17
